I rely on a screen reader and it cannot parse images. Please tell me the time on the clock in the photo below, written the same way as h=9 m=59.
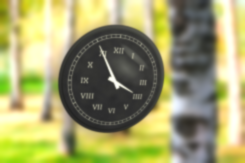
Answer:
h=3 m=55
